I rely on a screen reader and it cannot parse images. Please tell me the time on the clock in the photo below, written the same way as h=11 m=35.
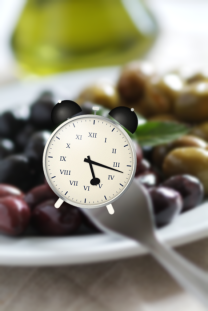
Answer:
h=5 m=17
